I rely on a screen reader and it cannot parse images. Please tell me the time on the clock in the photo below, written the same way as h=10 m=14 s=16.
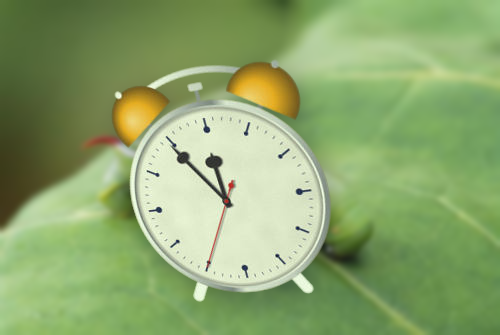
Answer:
h=11 m=54 s=35
